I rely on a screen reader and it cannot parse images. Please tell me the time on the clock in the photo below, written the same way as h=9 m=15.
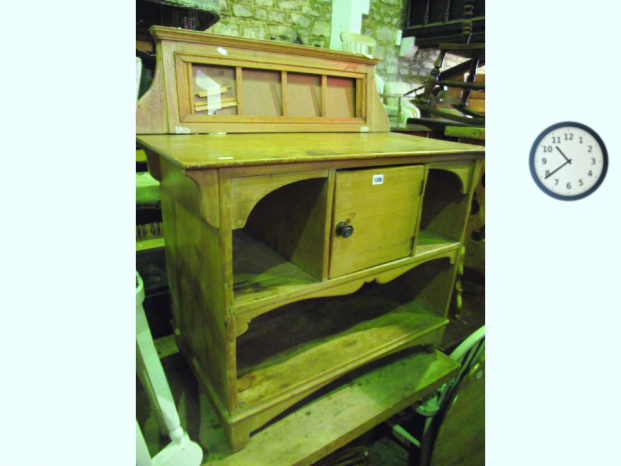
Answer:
h=10 m=39
